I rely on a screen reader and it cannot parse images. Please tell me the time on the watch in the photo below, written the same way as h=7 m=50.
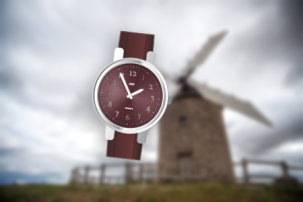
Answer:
h=1 m=55
